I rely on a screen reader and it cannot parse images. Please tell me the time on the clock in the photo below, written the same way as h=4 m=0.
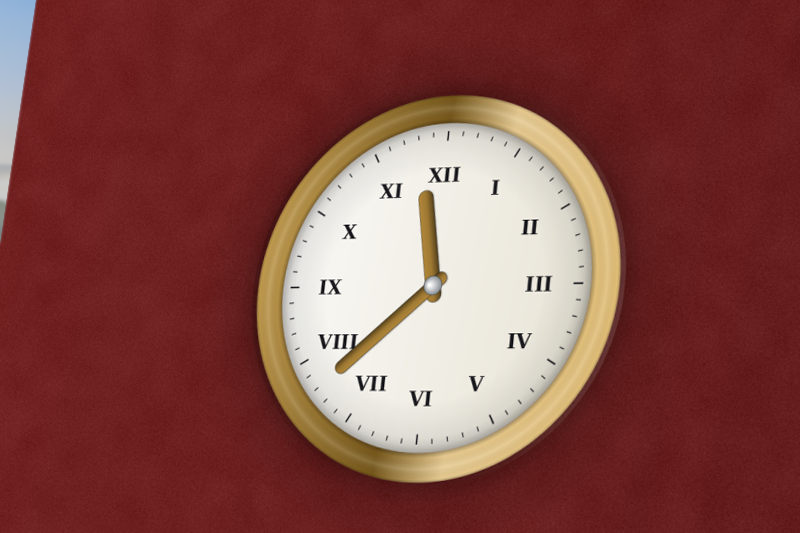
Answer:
h=11 m=38
